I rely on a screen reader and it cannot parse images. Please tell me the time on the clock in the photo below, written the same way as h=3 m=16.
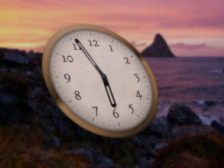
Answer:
h=5 m=56
